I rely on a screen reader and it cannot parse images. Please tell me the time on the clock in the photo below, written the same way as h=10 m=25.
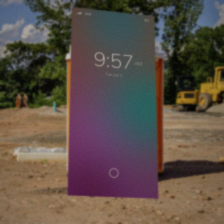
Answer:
h=9 m=57
